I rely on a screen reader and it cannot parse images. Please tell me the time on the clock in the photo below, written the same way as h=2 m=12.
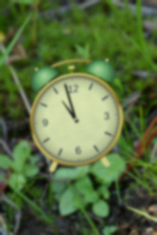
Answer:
h=10 m=58
